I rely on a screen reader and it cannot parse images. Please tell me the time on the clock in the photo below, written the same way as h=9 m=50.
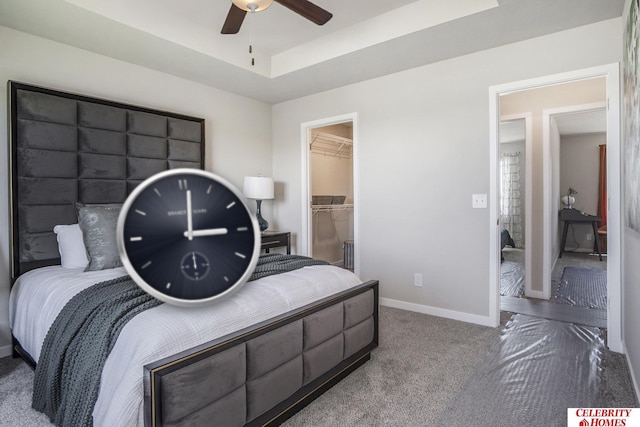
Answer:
h=3 m=1
